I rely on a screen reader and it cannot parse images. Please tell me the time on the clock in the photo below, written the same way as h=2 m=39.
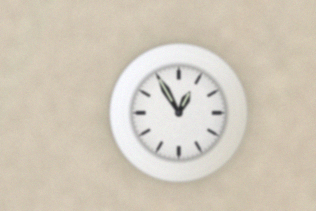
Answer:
h=12 m=55
